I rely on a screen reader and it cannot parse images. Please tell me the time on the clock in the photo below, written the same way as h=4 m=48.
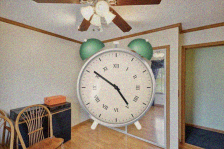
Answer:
h=4 m=51
